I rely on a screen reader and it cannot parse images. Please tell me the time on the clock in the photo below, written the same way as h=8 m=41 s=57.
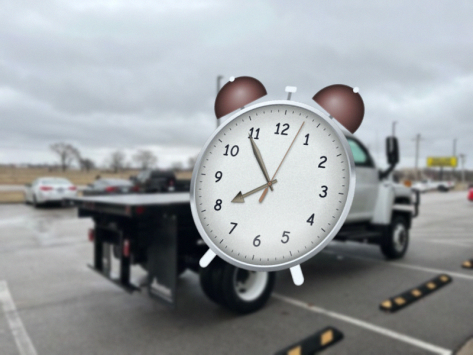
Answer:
h=7 m=54 s=3
